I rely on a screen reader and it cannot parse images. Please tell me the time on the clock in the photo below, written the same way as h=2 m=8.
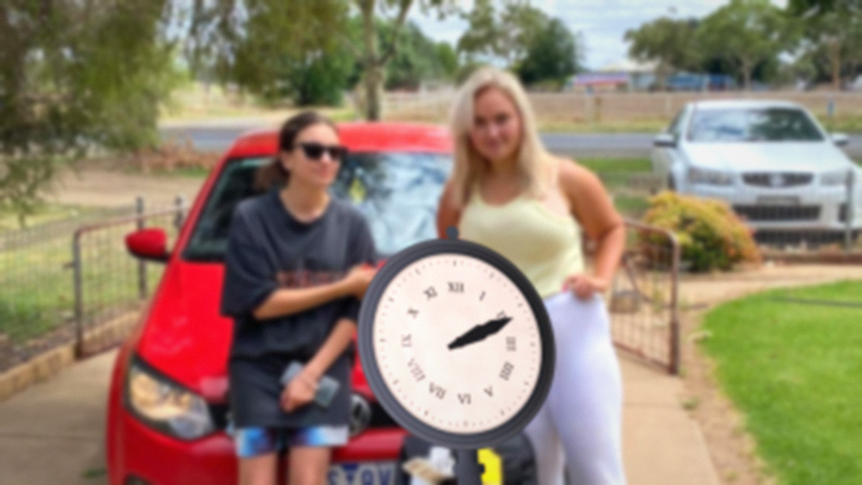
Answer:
h=2 m=11
